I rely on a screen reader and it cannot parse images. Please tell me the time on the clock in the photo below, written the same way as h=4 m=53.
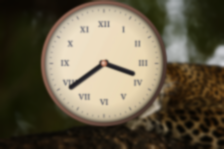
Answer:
h=3 m=39
